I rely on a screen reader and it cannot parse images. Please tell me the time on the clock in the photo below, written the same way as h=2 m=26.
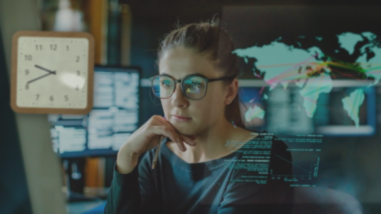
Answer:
h=9 m=41
